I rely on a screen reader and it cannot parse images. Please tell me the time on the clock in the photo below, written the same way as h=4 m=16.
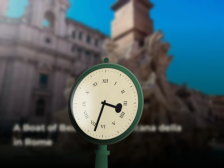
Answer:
h=3 m=33
